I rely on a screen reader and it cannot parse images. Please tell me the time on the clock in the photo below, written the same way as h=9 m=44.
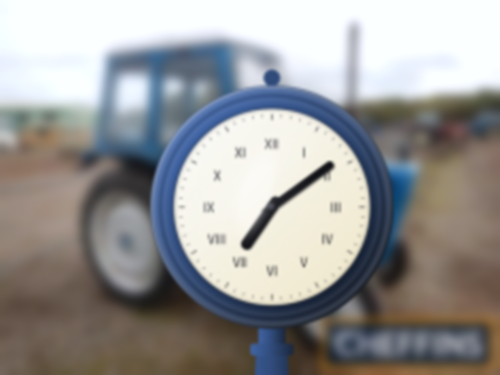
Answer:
h=7 m=9
